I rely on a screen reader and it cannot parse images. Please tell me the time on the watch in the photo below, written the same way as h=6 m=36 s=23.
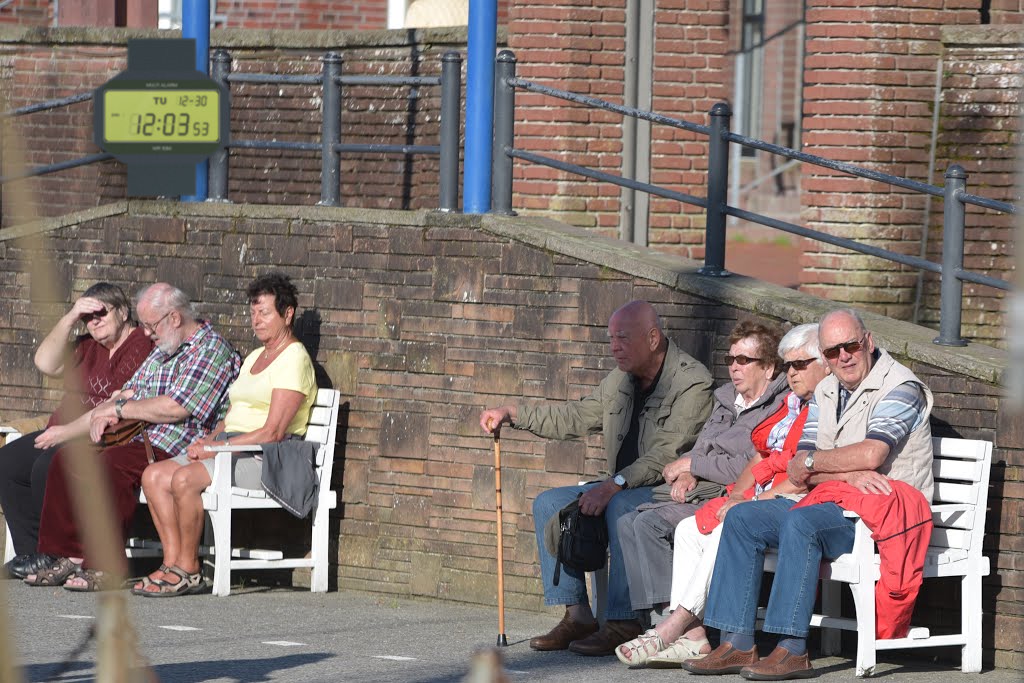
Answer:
h=12 m=3 s=53
